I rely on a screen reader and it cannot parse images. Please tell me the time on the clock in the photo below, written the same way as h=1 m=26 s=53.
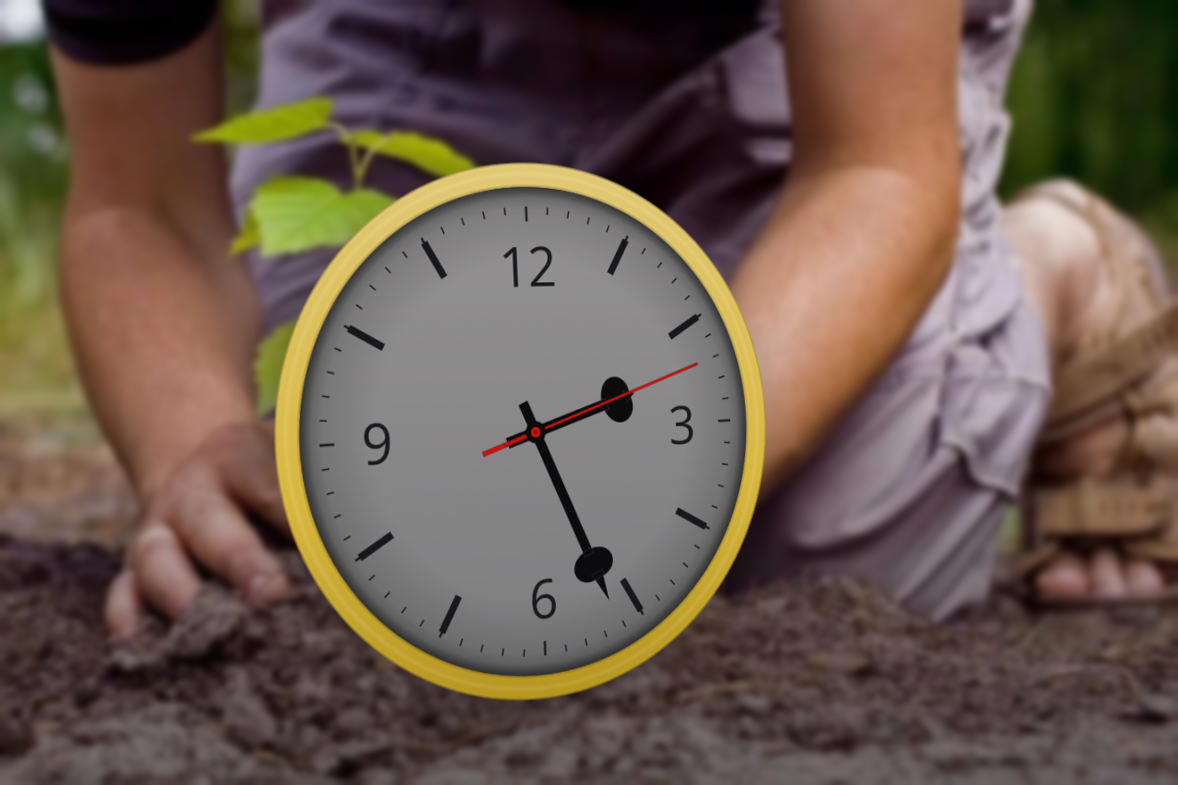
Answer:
h=2 m=26 s=12
